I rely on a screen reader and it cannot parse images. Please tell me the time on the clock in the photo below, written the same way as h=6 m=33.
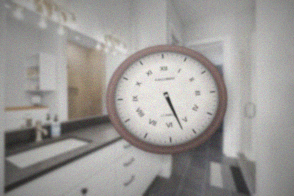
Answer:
h=5 m=27
